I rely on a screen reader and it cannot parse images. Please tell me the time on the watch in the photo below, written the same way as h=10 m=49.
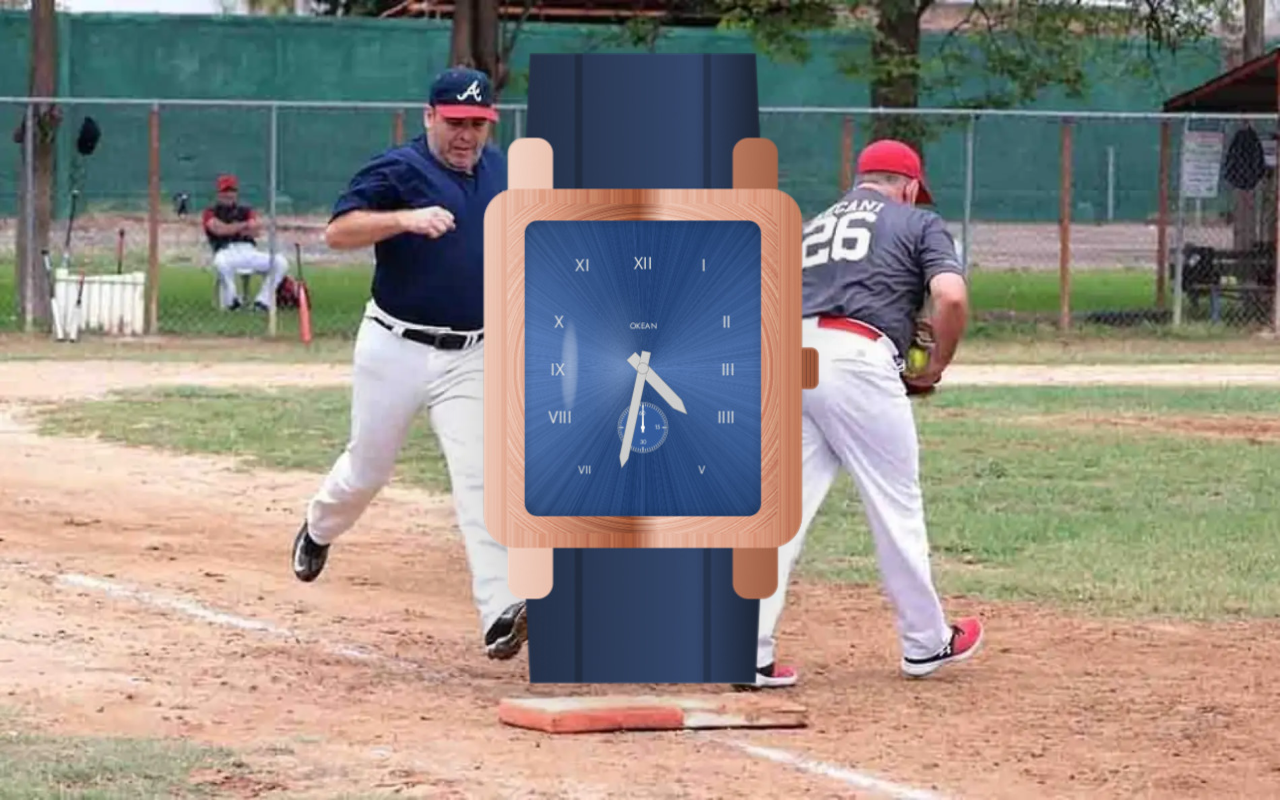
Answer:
h=4 m=32
